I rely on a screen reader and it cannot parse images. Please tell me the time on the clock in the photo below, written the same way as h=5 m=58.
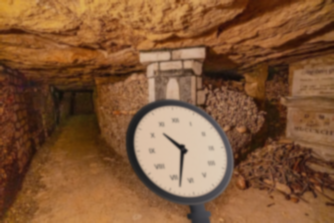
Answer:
h=10 m=33
